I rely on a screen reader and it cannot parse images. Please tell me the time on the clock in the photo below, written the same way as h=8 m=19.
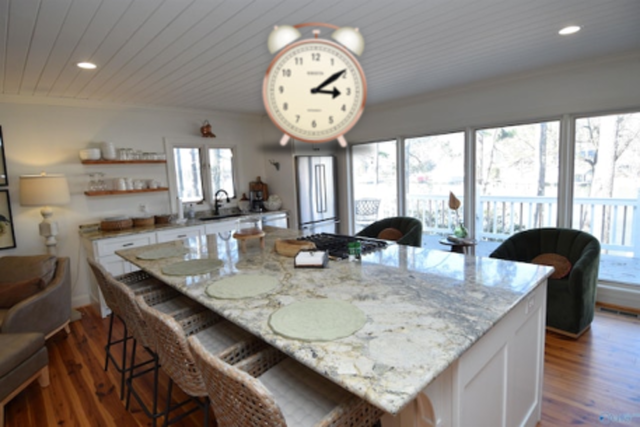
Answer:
h=3 m=9
